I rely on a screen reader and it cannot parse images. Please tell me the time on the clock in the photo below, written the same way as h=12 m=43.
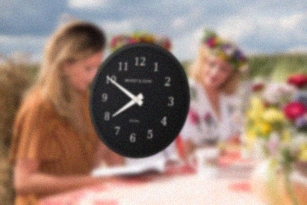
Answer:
h=7 m=50
